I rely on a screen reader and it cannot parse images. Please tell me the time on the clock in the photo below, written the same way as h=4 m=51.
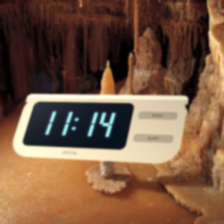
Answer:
h=11 m=14
